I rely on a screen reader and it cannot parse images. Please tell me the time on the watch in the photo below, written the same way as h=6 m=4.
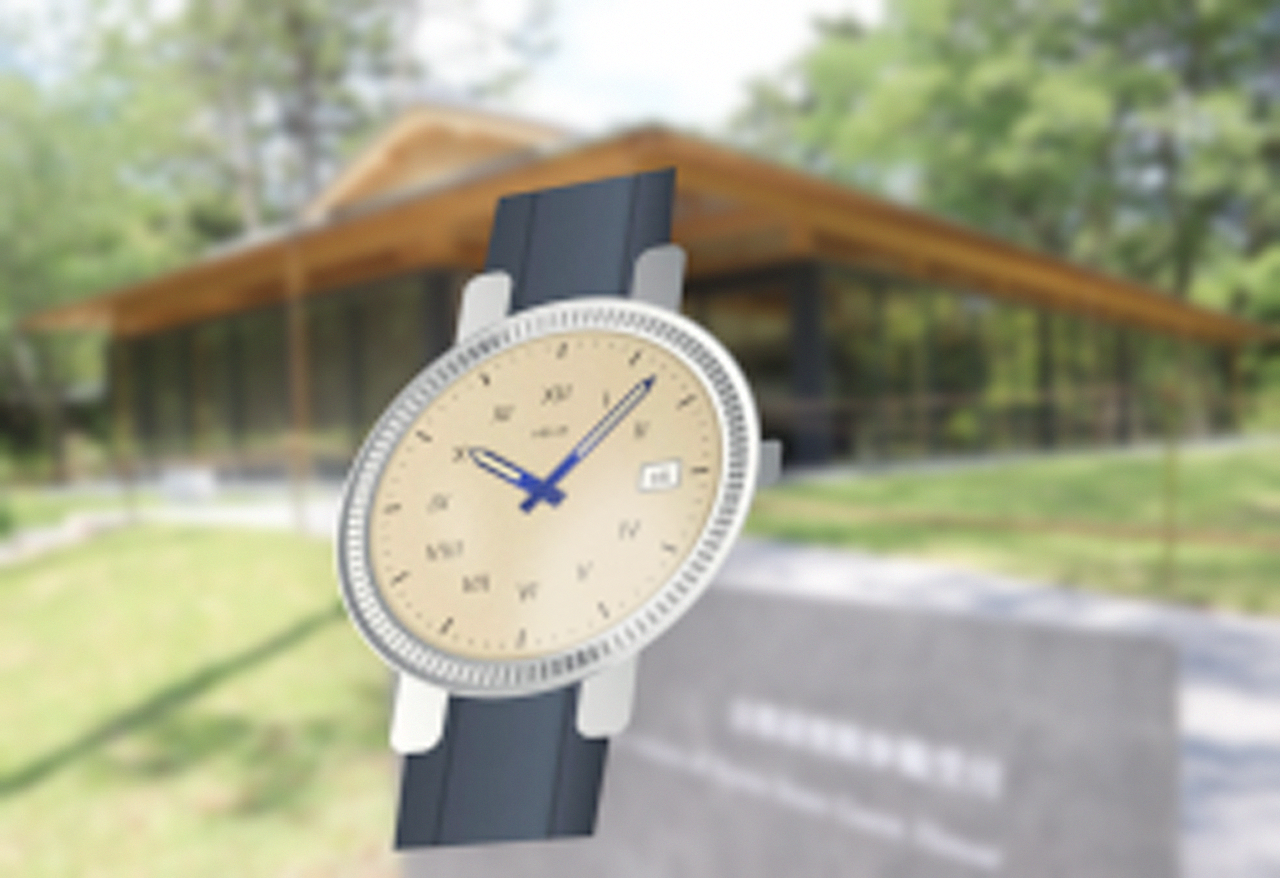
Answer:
h=10 m=7
